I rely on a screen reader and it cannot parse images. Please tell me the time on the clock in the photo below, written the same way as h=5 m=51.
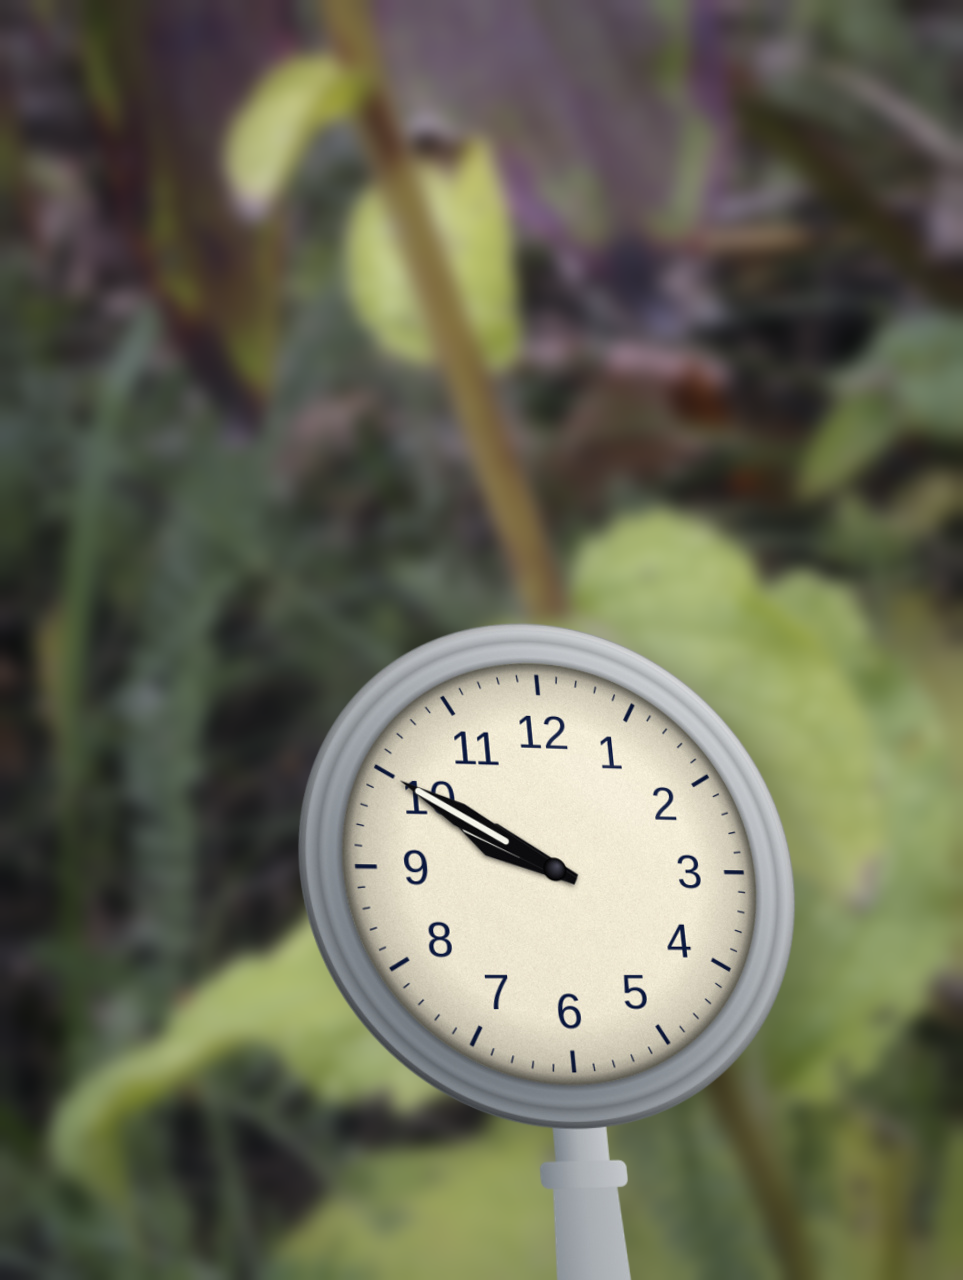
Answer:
h=9 m=50
